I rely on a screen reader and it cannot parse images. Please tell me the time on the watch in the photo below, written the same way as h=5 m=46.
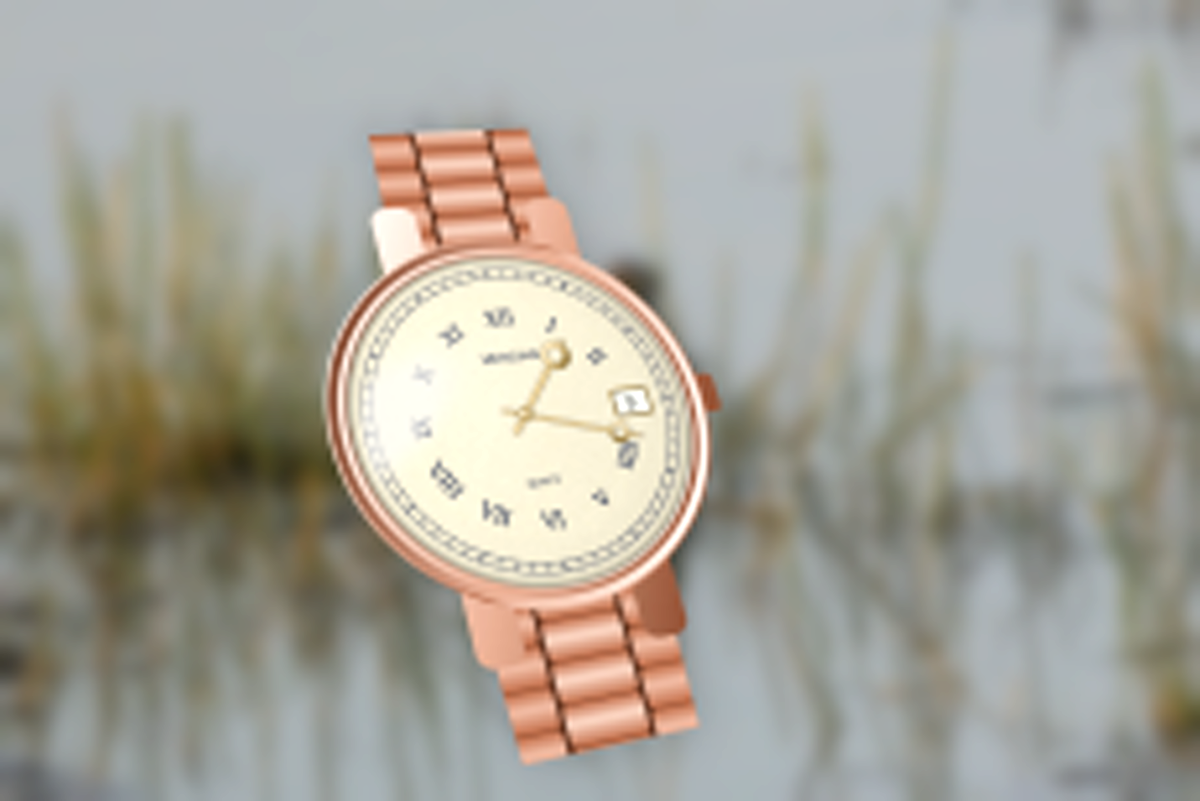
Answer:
h=1 m=18
